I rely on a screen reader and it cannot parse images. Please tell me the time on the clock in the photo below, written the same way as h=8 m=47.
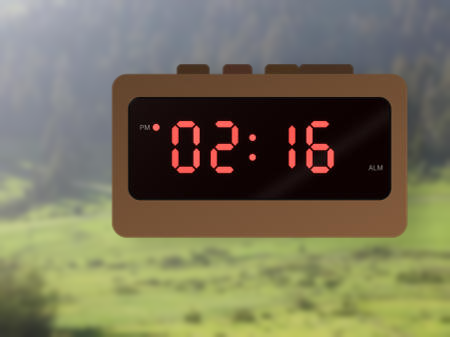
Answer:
h=2 m=16
